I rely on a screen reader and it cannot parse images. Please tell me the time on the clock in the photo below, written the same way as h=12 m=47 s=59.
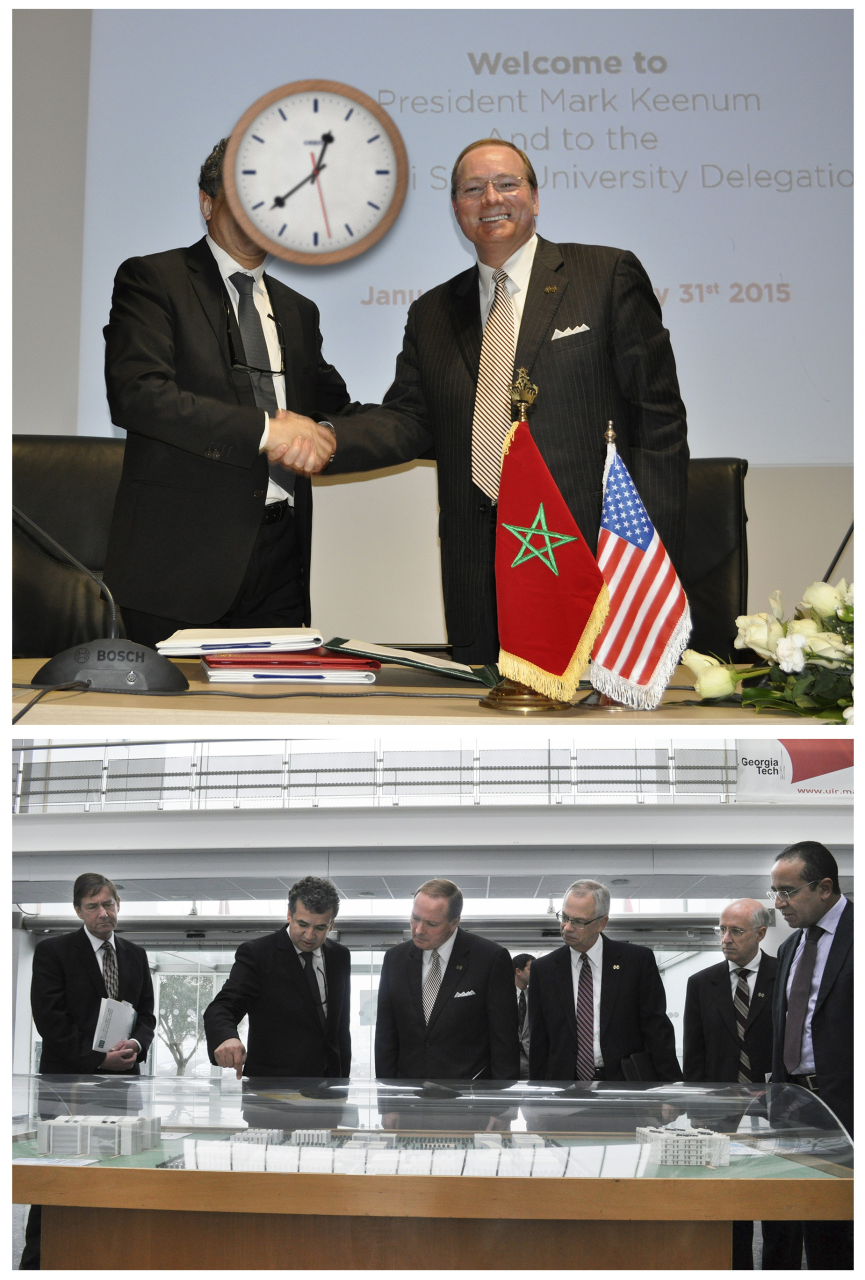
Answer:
h=12 m=38 s=28
